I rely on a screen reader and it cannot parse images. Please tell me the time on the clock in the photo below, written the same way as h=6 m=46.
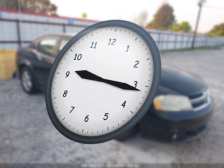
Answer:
h=9 m=16
